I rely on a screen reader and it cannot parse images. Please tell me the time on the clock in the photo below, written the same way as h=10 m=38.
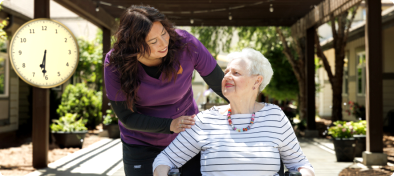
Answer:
h=6 m=31
